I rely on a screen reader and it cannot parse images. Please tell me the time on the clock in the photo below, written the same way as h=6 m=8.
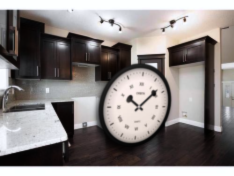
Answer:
h=10 m=8
